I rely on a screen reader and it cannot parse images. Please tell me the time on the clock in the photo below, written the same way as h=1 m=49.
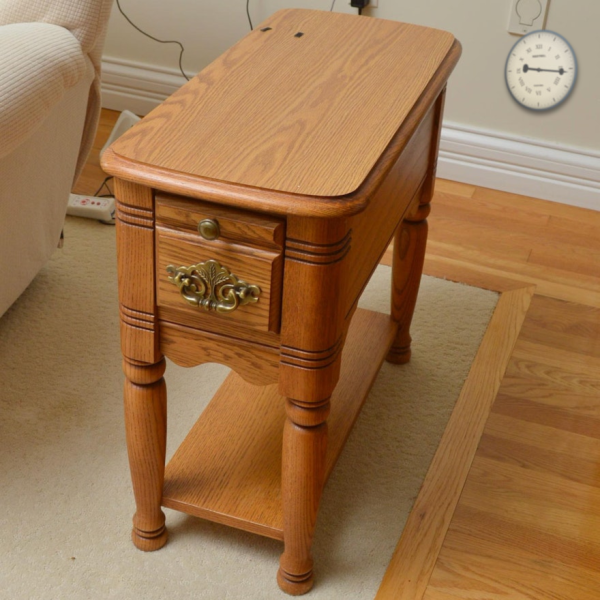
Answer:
h=9 m=16
